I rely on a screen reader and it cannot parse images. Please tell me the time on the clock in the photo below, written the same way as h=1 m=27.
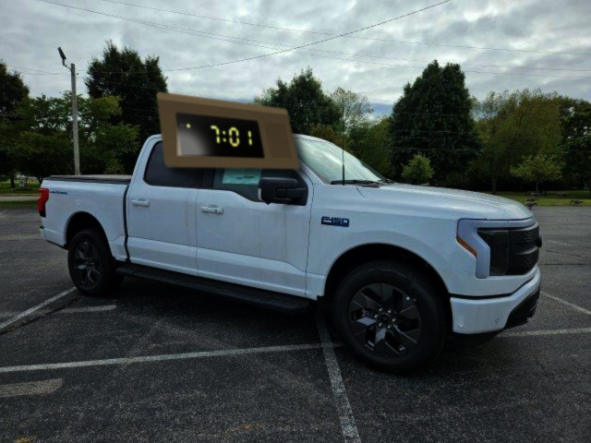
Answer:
h=7 m=1
